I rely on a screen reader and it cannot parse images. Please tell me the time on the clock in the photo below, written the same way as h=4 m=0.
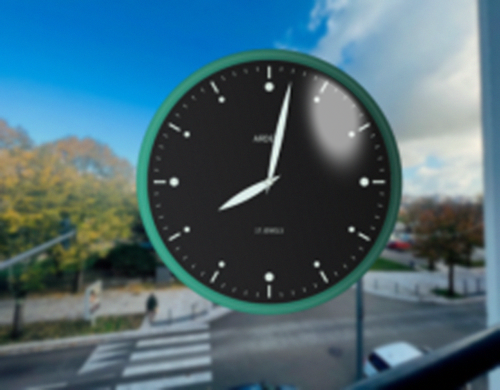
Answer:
h=8 m=2
